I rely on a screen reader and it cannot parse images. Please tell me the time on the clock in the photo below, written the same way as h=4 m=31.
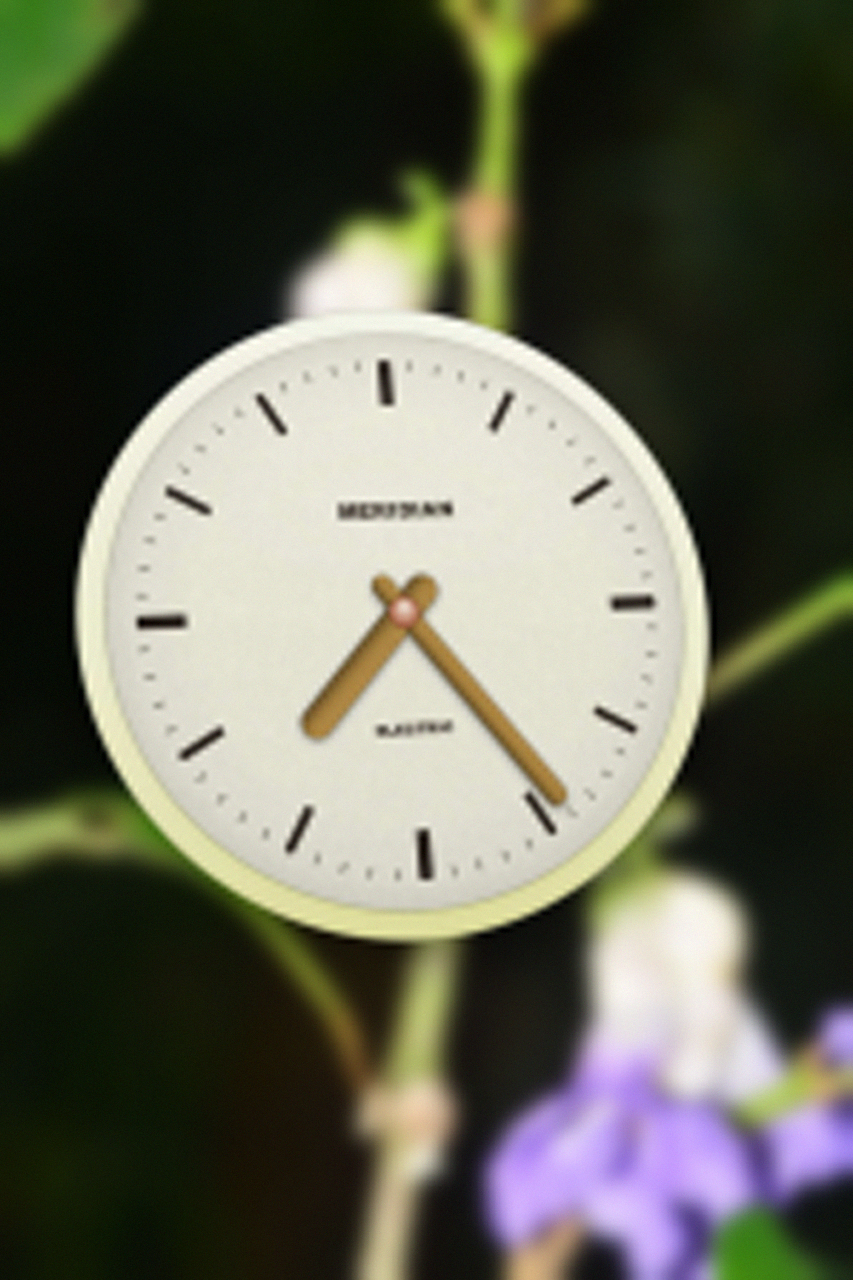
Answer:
h=7 m=24
